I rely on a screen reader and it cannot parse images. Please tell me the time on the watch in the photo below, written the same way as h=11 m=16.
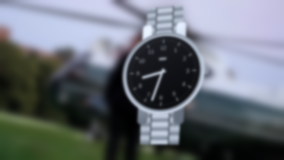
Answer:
h=8 m=33
